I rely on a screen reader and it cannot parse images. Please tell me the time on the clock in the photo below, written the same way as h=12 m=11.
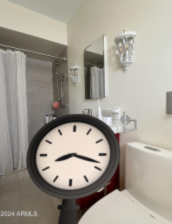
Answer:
h=8 m=18
